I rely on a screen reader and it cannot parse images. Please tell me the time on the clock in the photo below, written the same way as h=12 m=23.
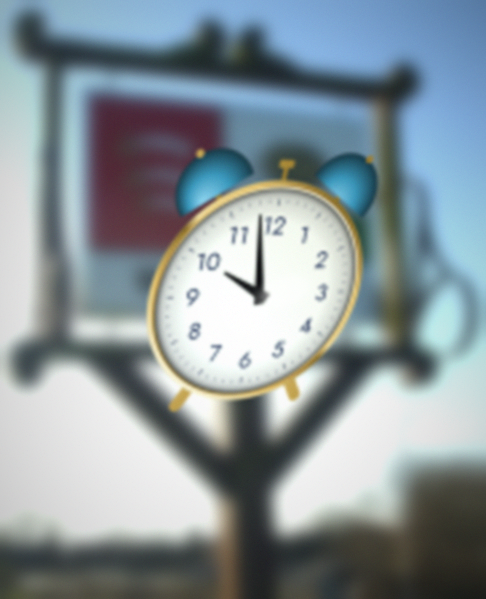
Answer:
h=9 m=58
